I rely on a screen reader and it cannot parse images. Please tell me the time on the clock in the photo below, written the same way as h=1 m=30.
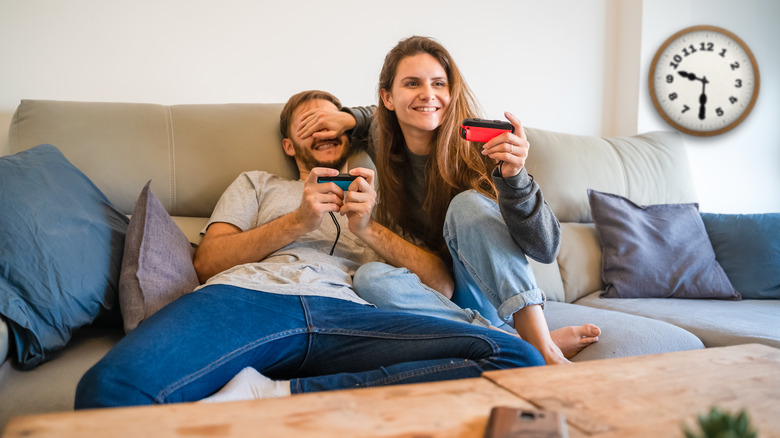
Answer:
h=9 m=30
